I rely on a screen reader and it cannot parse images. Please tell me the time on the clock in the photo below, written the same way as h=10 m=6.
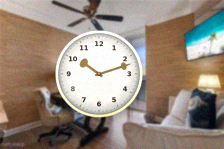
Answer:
h=10 m=12
